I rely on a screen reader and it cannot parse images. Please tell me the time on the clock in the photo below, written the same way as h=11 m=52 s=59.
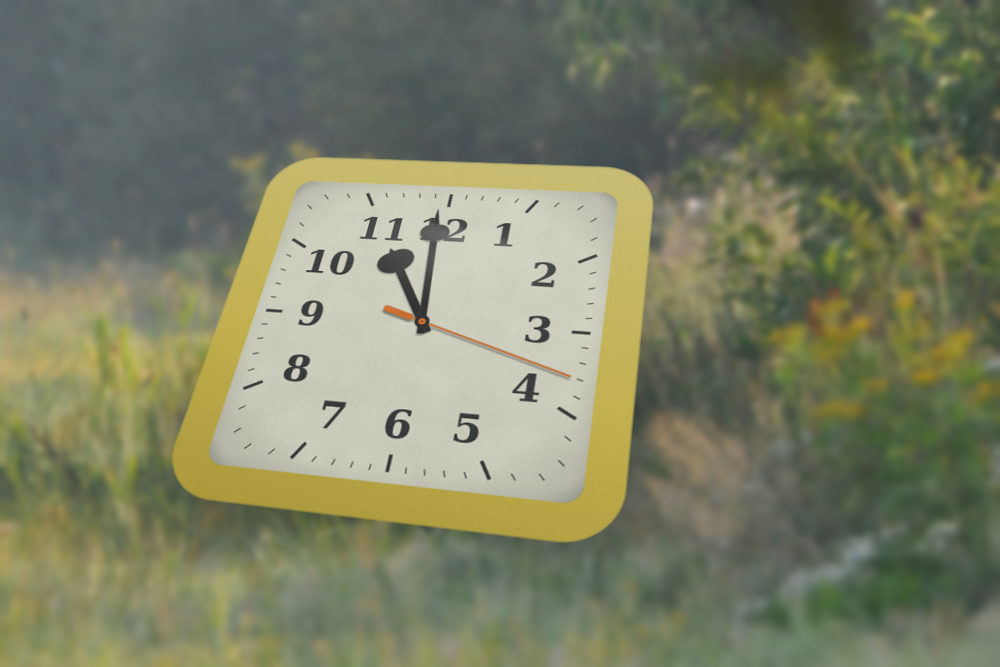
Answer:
h=10 m=59 s=18
